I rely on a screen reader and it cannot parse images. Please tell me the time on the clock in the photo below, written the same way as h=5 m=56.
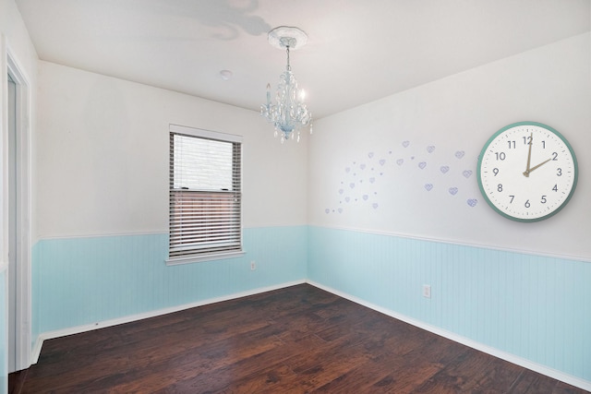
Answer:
h=2 m=1
